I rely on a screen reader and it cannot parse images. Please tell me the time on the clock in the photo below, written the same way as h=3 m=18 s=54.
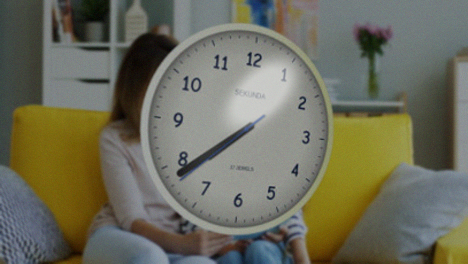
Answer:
h=7 m=38 s=38
